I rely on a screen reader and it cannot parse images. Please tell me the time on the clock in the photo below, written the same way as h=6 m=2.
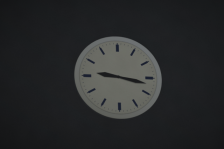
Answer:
h=9 m=17
